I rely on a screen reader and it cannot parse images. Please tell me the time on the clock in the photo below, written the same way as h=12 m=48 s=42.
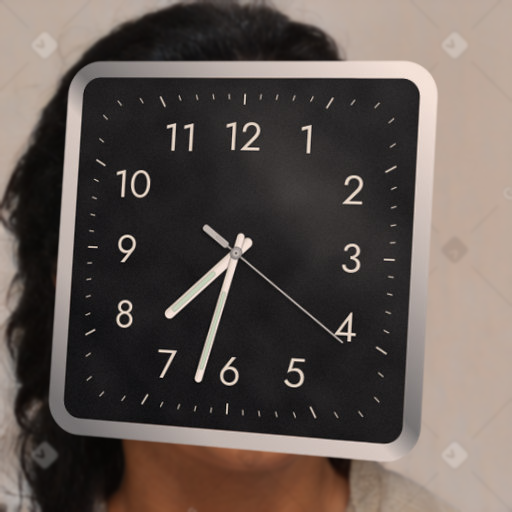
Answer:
h=7 m=32 s=21
